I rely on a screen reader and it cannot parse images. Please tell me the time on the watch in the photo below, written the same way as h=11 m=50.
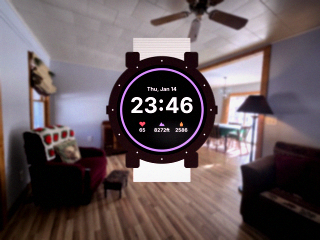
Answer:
h=23 m=46
